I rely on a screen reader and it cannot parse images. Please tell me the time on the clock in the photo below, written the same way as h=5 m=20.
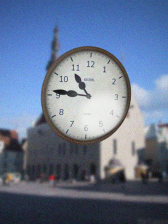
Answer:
h=10 m=46
